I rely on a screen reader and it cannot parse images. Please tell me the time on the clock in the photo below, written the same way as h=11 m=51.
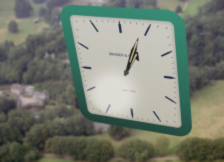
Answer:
h=1 m=4
